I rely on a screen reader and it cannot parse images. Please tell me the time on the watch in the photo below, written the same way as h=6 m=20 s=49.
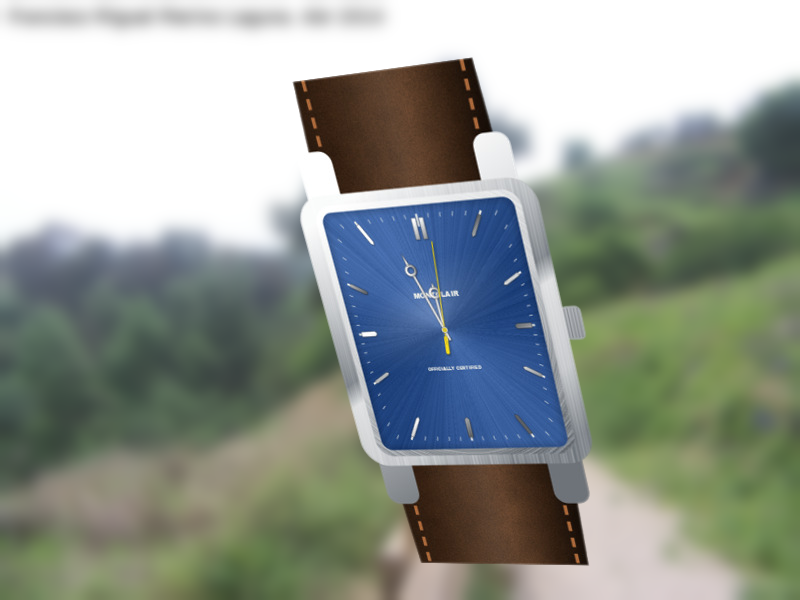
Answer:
h=11 m=57 s=1
